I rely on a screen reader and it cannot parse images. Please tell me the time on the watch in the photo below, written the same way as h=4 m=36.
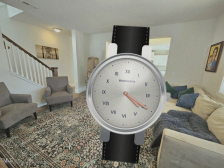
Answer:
h=4 m=20
